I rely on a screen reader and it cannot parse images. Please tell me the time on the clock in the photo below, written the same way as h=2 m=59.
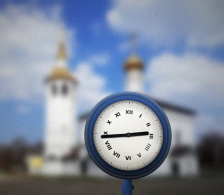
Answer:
h=2 m=44
